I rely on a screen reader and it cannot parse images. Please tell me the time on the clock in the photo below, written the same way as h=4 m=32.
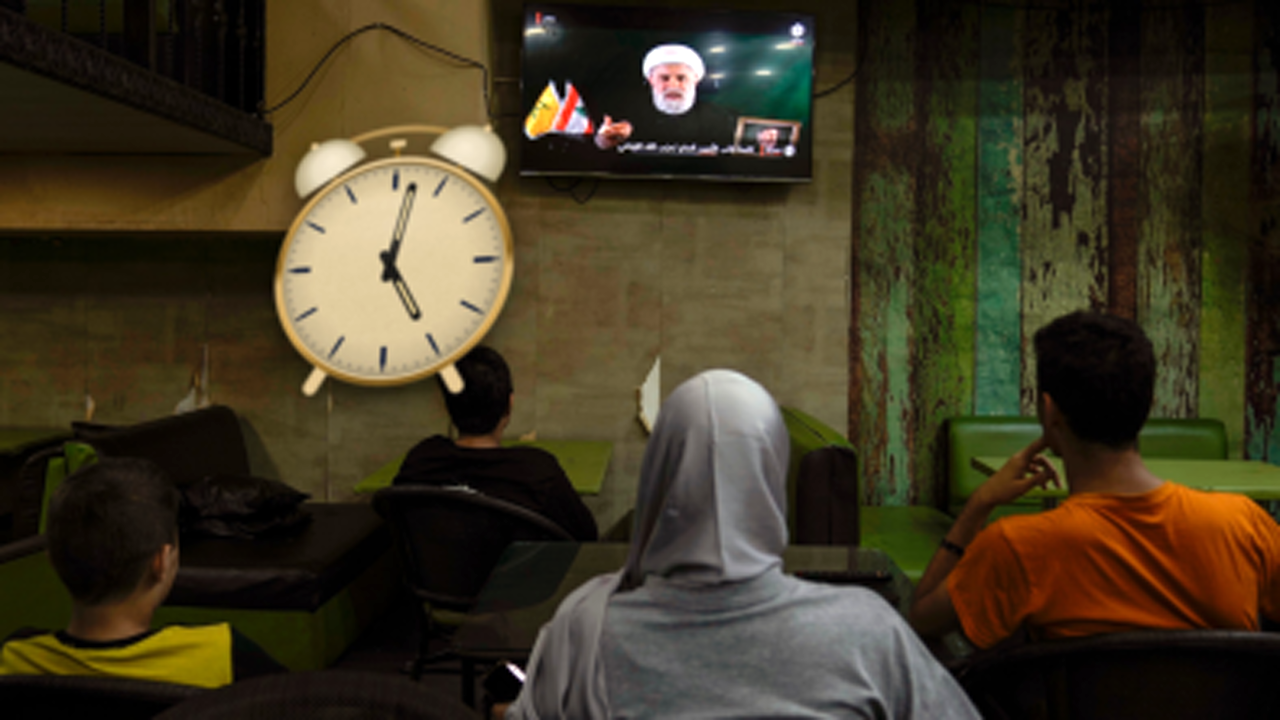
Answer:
h=5 m=2
